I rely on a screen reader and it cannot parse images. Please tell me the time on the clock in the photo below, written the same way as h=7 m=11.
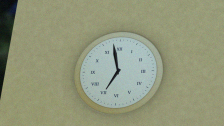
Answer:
h=6 m=58
